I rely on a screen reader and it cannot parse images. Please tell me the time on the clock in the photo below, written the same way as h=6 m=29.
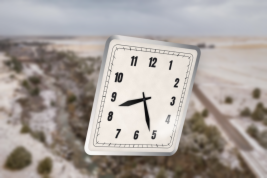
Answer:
h=8 m=26
